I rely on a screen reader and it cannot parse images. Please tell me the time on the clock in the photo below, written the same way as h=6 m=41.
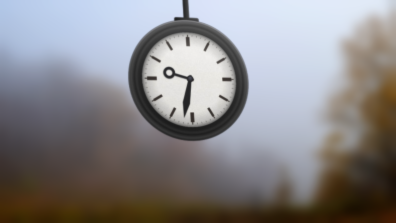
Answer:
h=9 m=32
